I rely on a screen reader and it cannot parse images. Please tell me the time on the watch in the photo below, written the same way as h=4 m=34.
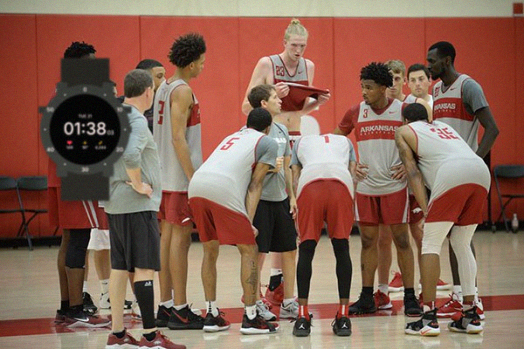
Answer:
h=1 m=38
